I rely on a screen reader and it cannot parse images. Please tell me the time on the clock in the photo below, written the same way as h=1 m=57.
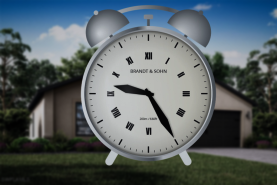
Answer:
h=9 m=25
